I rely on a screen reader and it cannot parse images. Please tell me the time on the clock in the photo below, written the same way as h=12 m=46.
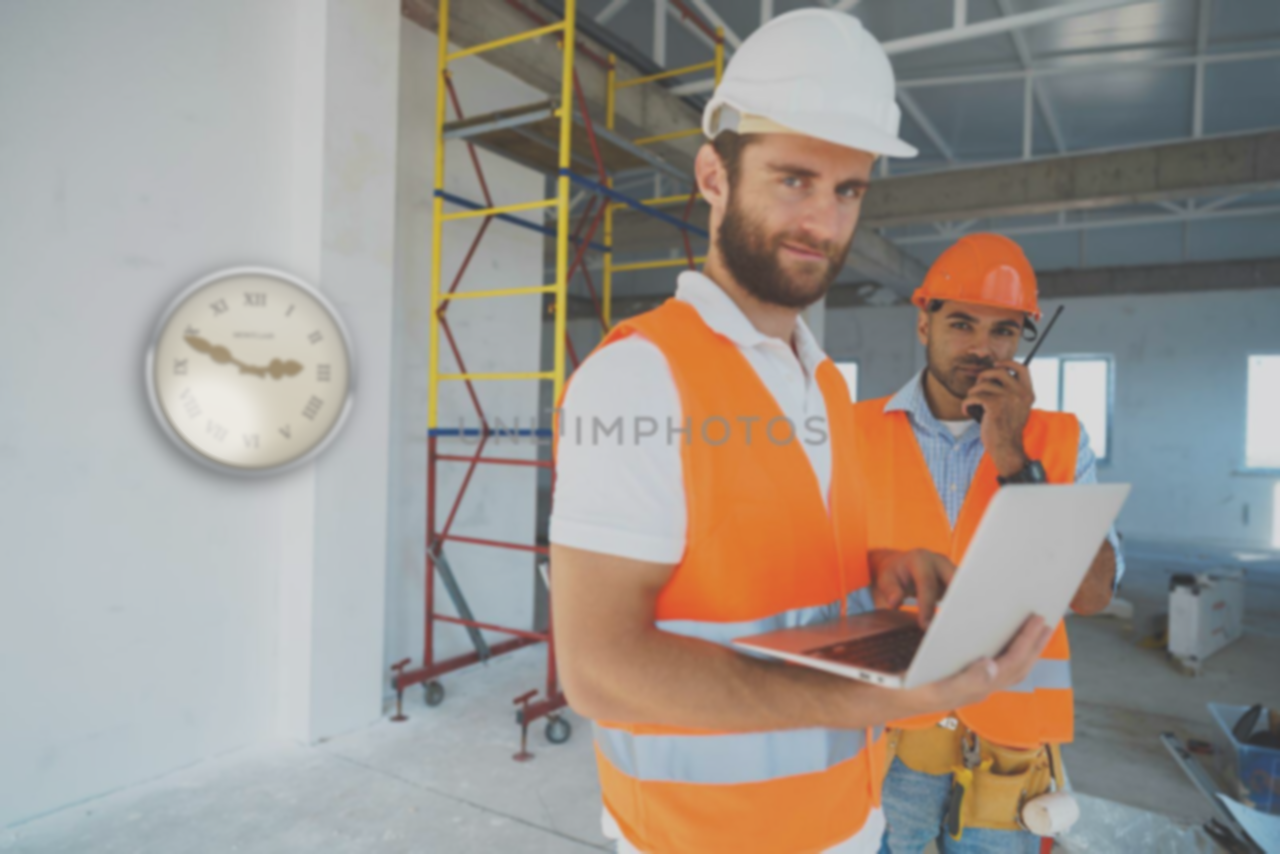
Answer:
h=2 m=49
